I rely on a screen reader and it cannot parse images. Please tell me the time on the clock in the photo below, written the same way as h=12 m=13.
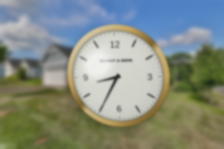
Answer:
h=8 m=35
